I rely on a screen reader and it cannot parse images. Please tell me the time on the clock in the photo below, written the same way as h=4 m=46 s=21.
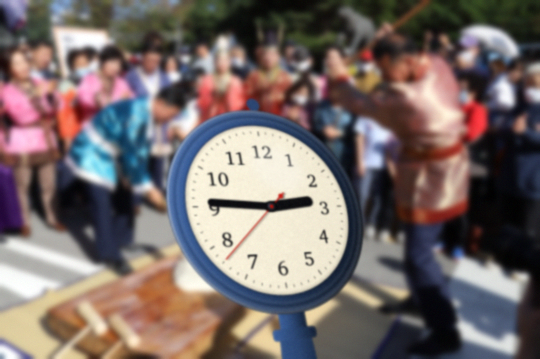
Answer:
h=2 m=45 s=38
